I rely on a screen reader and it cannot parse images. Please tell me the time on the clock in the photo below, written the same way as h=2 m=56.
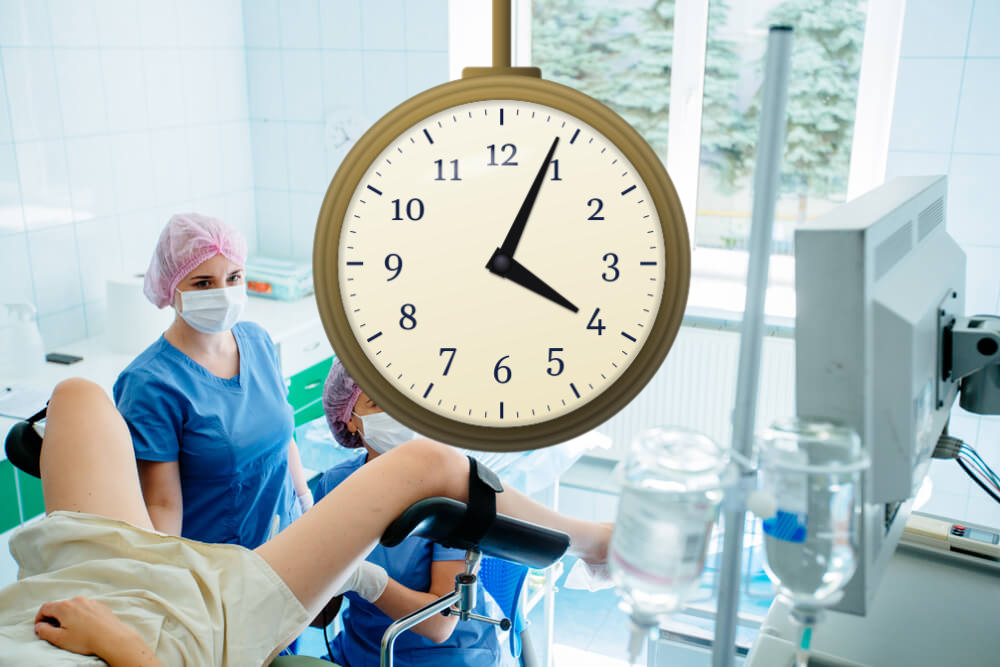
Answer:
h=4 m=4
